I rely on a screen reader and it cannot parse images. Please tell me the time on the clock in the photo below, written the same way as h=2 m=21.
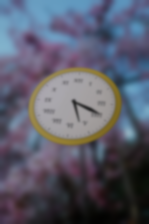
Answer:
h=5 m=19
